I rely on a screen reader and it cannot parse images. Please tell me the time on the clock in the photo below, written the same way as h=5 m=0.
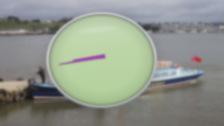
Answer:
h=8 m=43
